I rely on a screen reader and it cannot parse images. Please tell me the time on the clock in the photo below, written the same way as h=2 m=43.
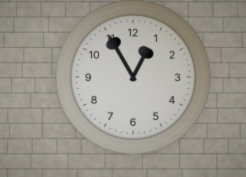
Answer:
h=12 m=55
